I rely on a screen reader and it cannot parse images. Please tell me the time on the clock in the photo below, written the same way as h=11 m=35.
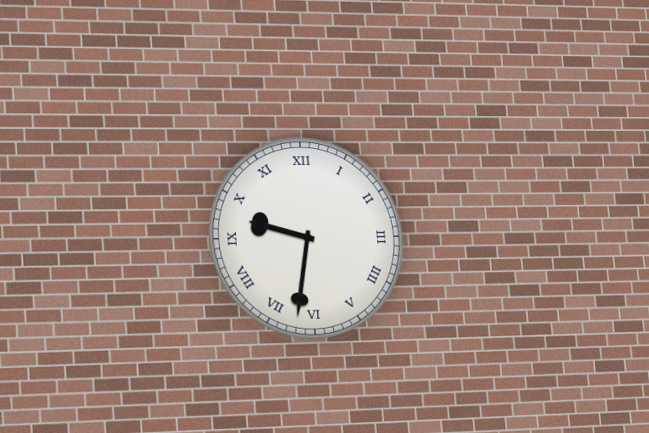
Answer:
h=9 m=32
